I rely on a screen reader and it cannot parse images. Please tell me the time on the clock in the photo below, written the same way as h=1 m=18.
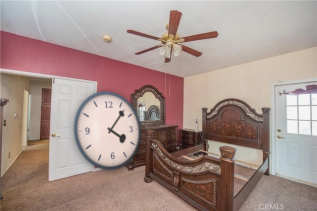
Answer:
h=4 m=7
